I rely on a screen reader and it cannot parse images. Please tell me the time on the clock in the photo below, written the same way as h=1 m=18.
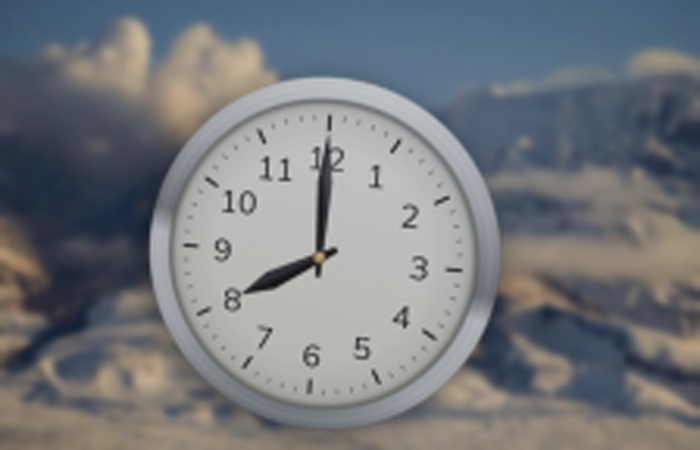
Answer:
h=8 m=0
